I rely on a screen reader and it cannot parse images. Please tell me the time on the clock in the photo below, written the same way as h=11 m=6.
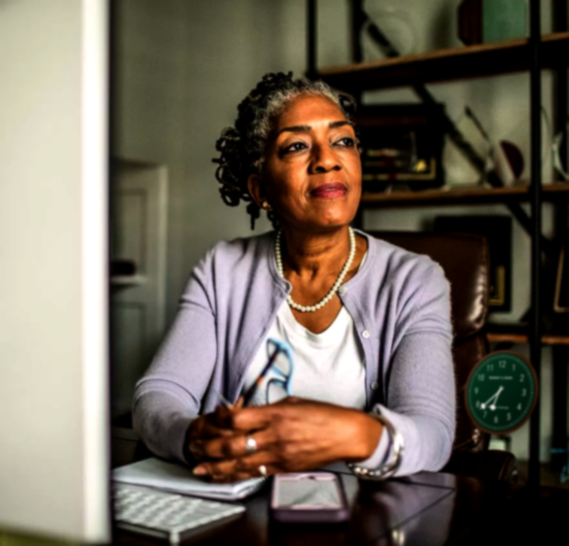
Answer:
h=6 m=38
